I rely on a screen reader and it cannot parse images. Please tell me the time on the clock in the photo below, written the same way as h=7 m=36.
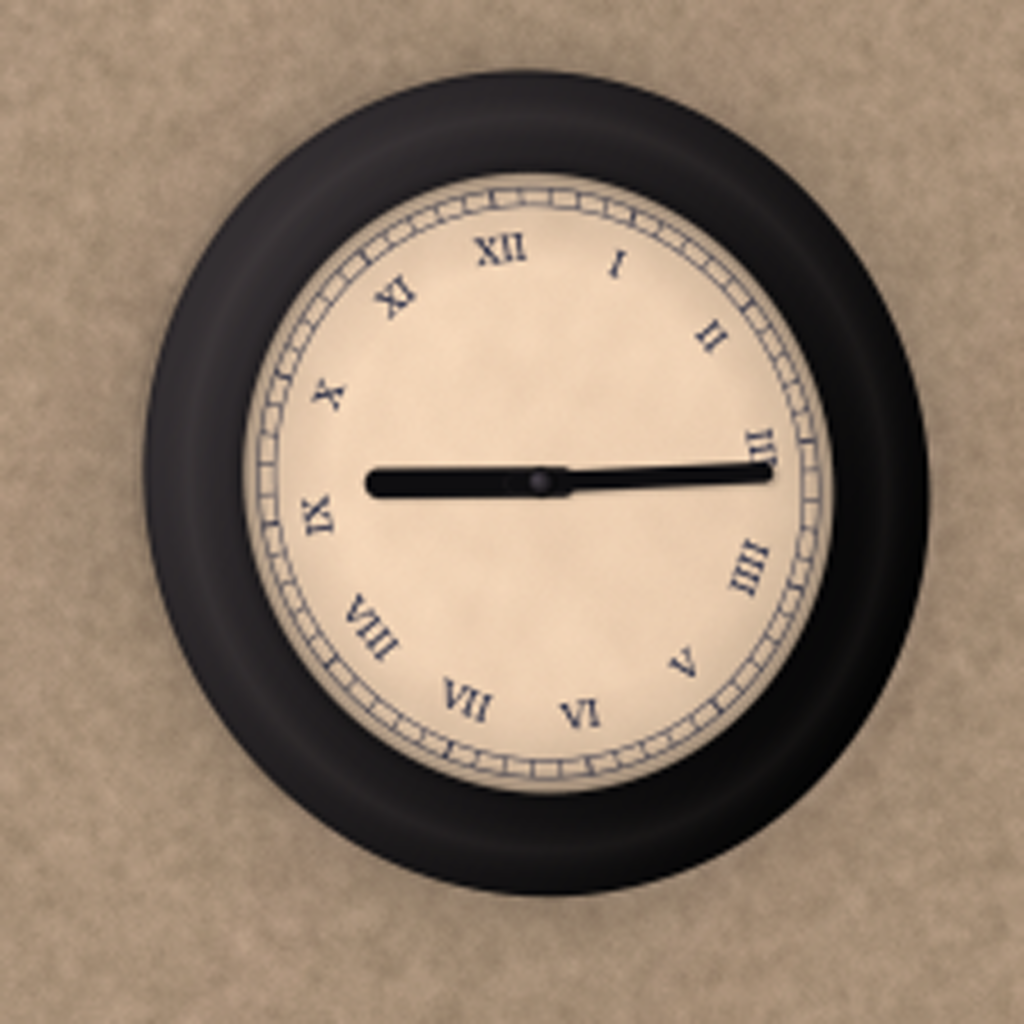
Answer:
h=9 m=16
